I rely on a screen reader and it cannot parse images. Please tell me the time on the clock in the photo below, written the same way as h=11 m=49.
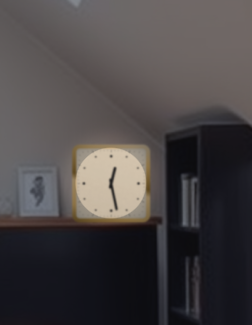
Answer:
h=12 m=28
